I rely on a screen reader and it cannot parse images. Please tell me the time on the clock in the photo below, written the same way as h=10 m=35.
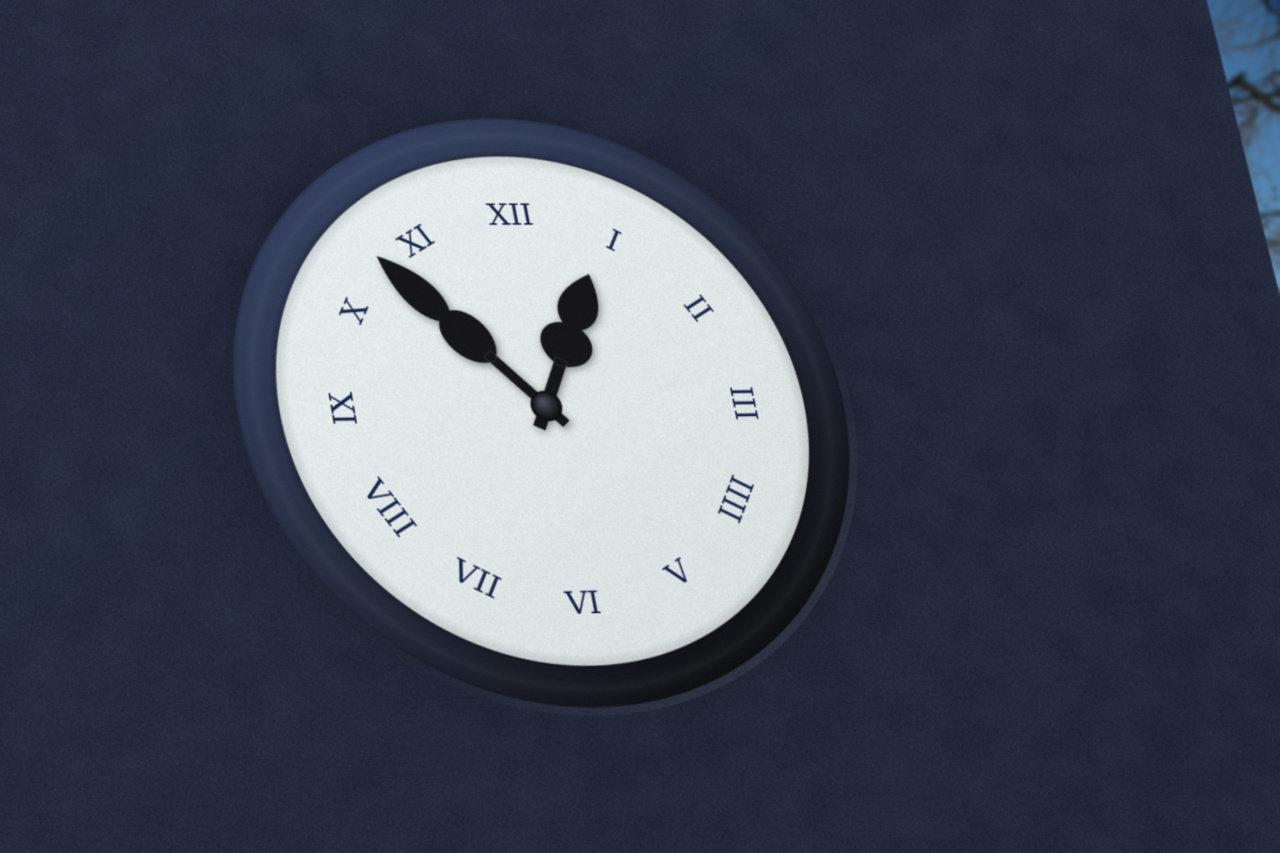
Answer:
h=12 m=53
